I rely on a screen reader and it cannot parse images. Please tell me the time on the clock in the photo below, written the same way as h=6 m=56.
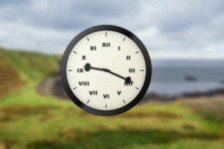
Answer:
h=9 m=19
